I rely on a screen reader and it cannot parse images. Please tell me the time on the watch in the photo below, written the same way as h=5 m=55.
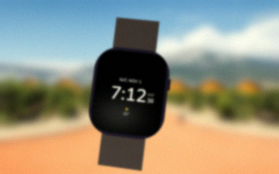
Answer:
h=7 m=12
